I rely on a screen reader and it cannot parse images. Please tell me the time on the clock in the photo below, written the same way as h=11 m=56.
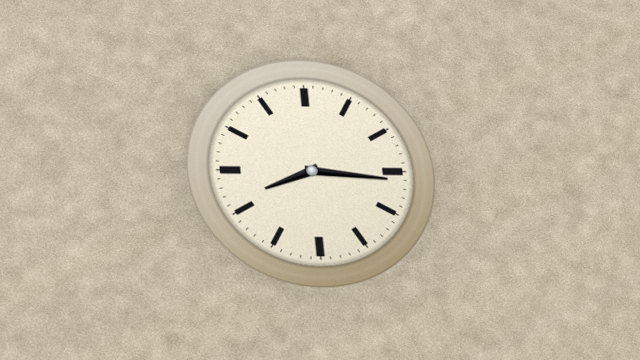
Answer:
h=8 m=16
